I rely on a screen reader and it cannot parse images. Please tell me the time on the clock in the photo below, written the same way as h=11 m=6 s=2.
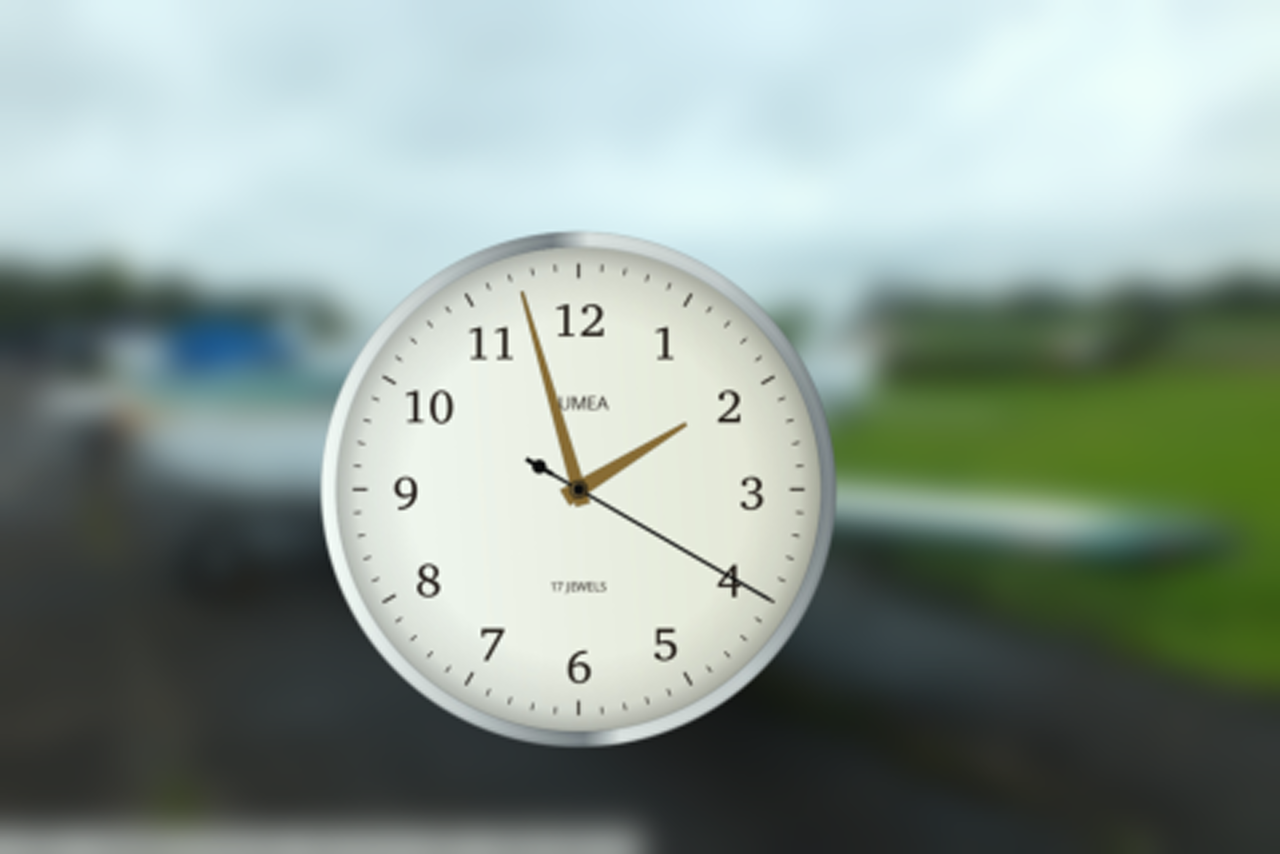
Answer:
h=1 m=57 s=20
